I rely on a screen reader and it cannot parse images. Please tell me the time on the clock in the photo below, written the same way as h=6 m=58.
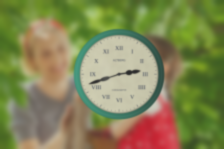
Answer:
h=2 m=42
